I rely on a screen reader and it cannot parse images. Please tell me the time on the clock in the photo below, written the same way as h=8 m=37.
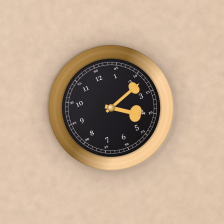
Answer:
h=4 m=12
